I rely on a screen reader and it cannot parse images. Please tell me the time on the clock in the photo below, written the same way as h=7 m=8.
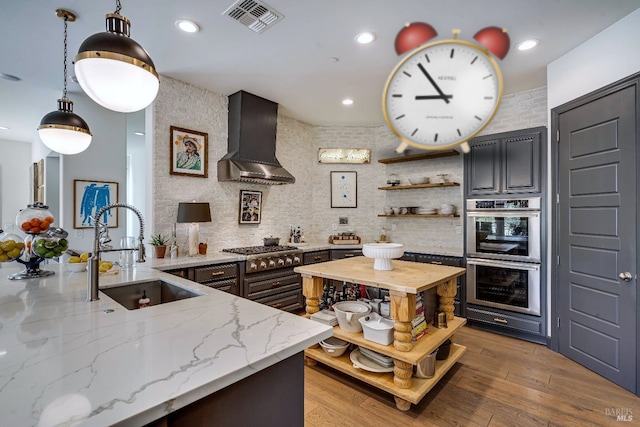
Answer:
h=8 m=53
